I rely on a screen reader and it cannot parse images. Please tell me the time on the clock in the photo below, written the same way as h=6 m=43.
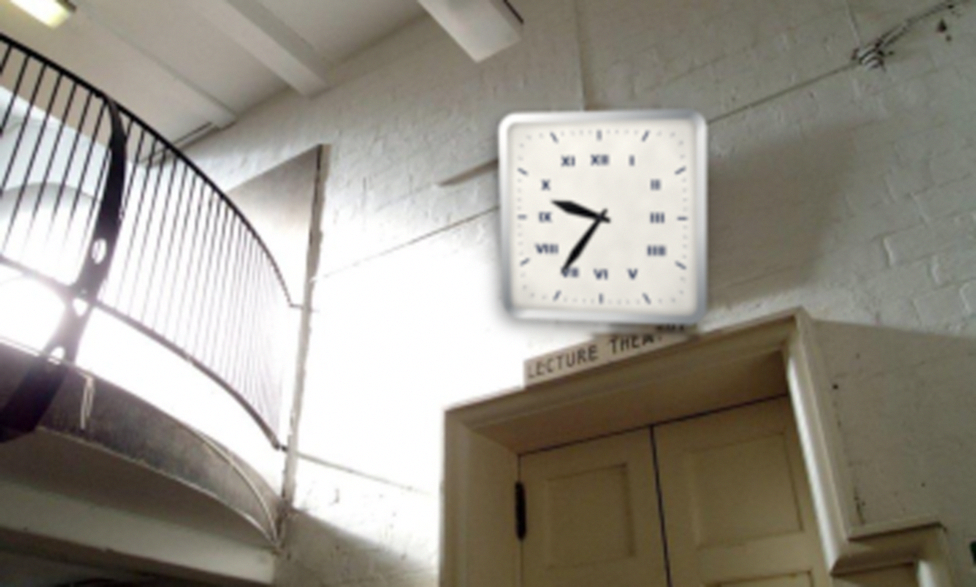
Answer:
h=9 m=36
